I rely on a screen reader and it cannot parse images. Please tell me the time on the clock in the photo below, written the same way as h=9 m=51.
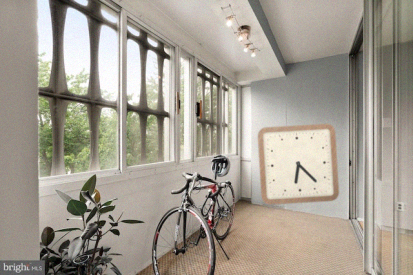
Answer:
h=6 m=23
